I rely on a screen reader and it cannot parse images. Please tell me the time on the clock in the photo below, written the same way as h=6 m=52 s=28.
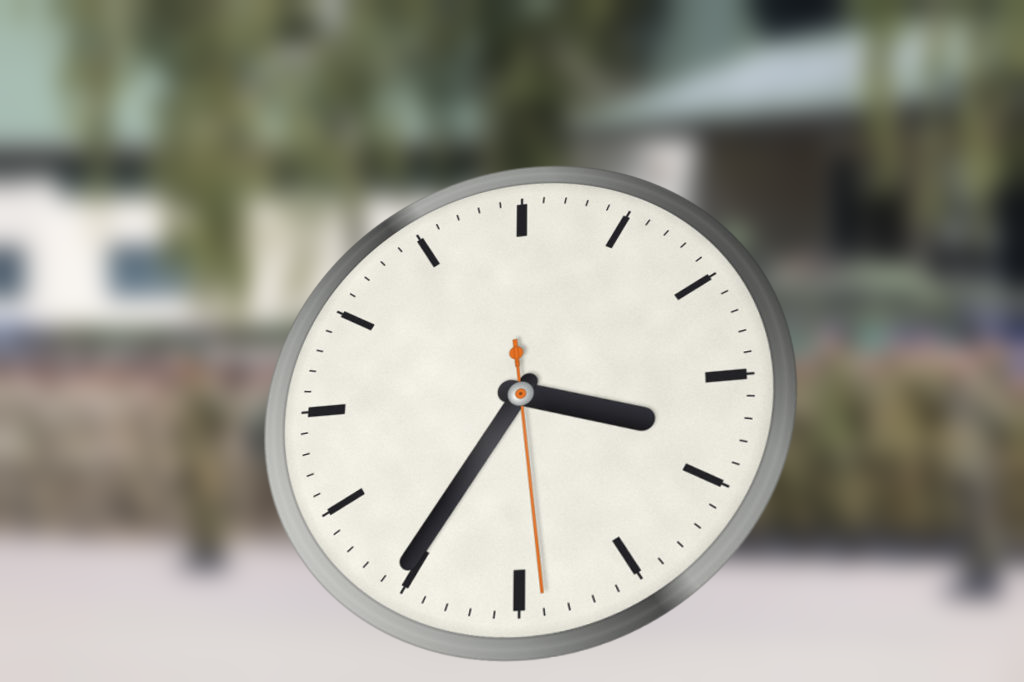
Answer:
h=3 m=35 s=29
